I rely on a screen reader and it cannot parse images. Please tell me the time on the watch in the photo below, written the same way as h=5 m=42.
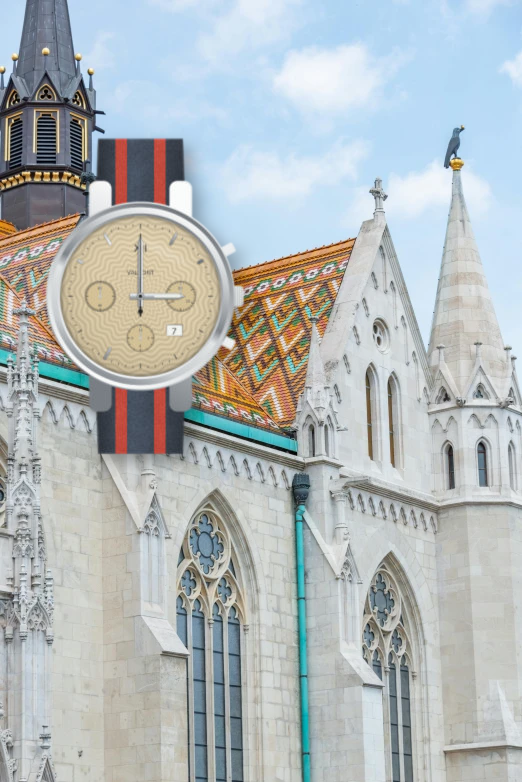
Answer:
h=3 m=0
